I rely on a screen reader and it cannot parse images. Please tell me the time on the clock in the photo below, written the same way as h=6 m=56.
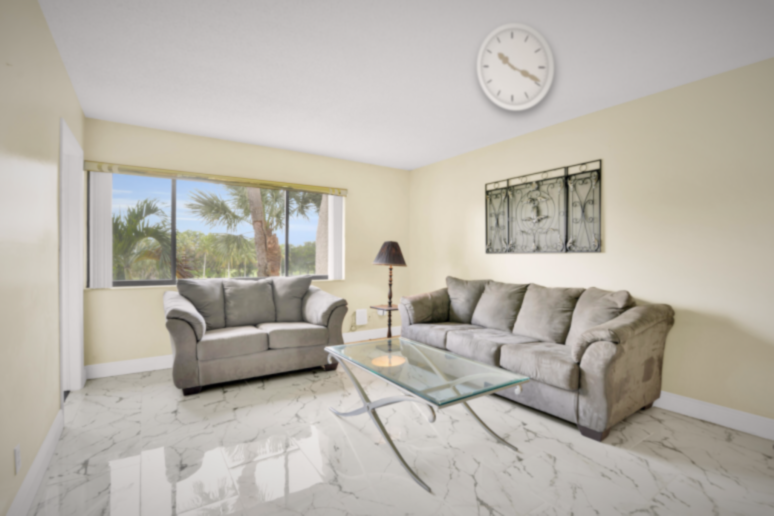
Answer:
h=10 m=19
